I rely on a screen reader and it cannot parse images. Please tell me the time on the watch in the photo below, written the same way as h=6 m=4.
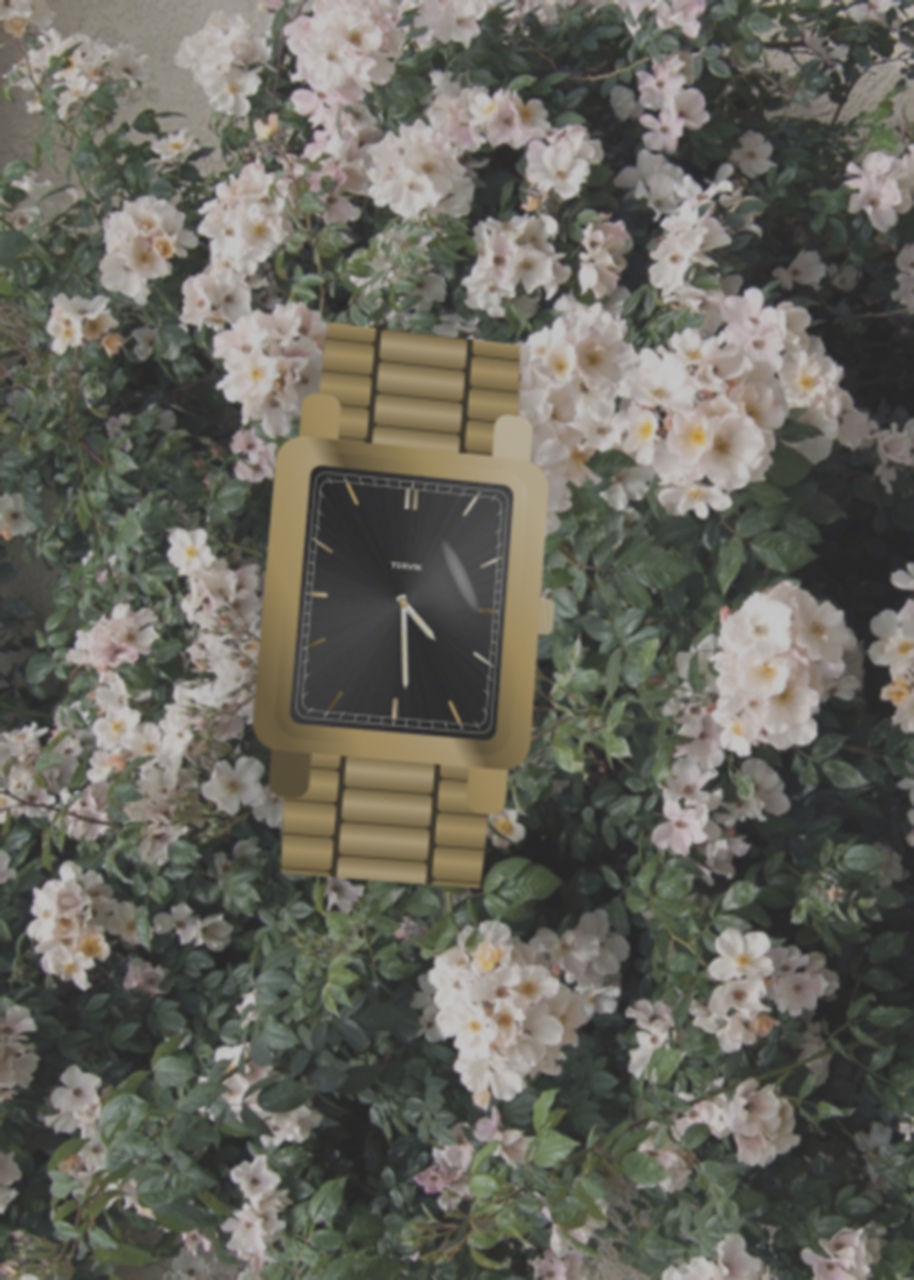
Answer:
h=4 m=29
